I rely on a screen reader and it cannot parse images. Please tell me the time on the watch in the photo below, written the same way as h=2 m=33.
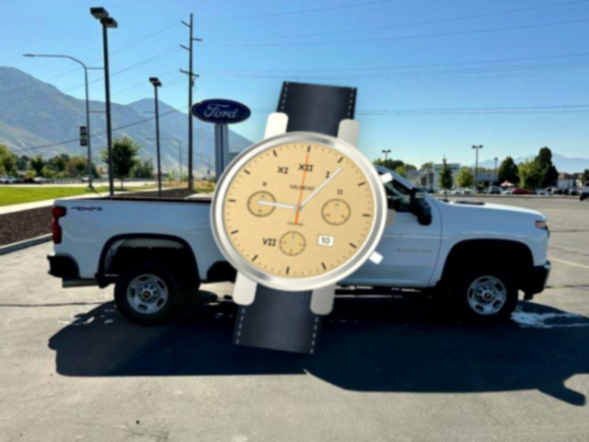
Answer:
h=9 m=6
